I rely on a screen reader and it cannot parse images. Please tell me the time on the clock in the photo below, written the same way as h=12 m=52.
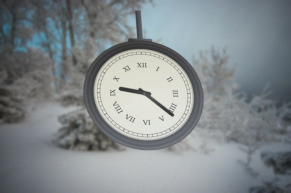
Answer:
h=9 m=22
